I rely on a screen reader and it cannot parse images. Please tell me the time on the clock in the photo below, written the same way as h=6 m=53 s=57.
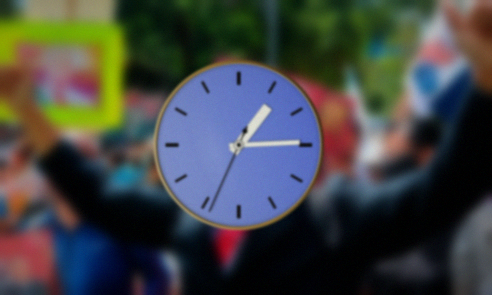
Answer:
h=1 m=14 s=34
